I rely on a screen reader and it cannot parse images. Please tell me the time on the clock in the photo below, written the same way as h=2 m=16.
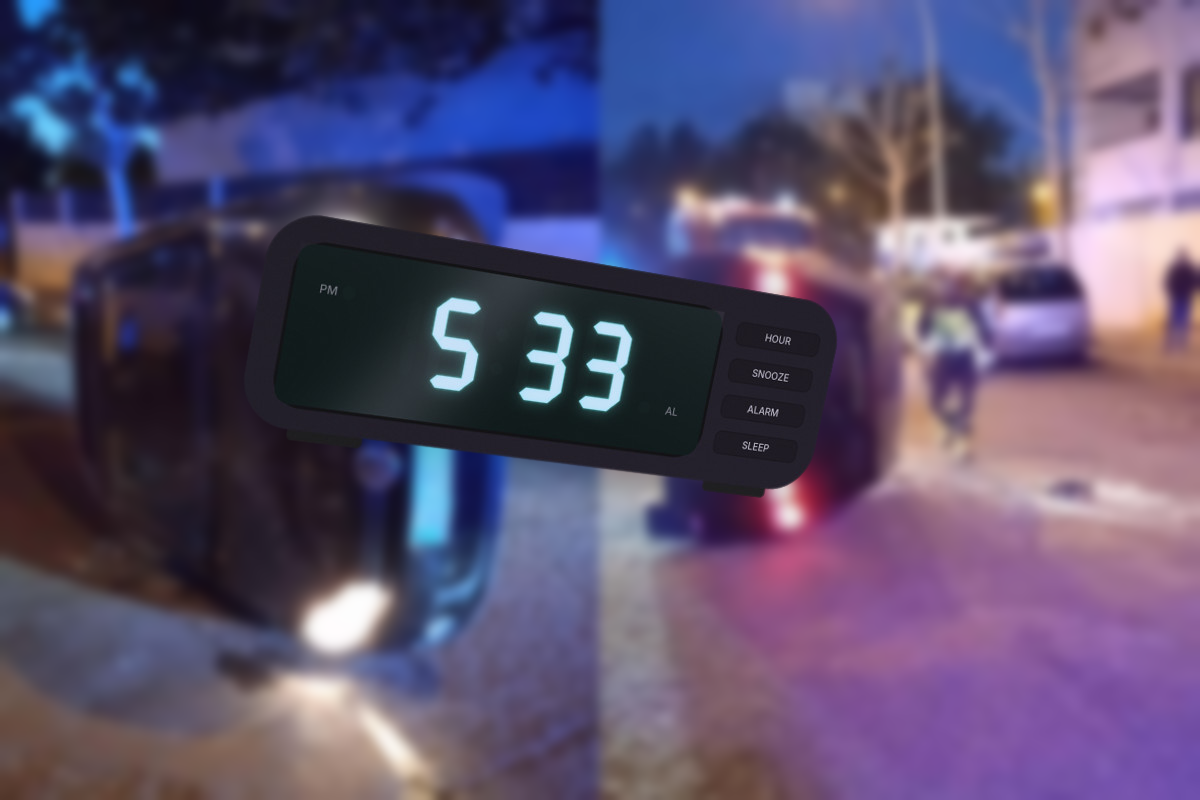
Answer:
h=5 m=33
